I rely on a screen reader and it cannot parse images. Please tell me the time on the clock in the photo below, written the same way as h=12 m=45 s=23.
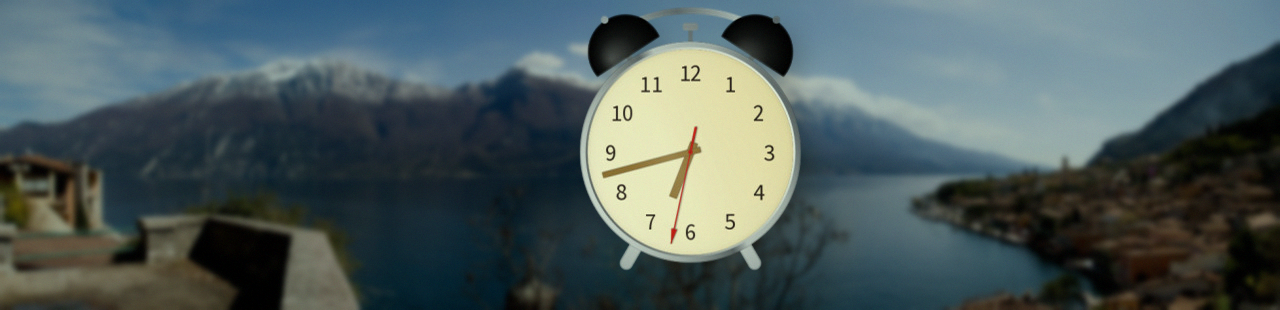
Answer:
h=6 m=42 s=32
